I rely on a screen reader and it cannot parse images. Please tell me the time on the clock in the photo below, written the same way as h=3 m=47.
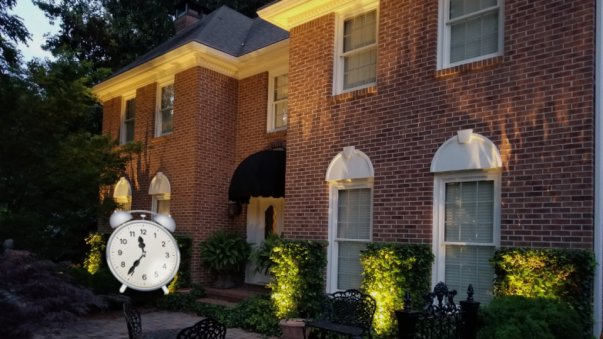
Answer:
h=11 m=36
